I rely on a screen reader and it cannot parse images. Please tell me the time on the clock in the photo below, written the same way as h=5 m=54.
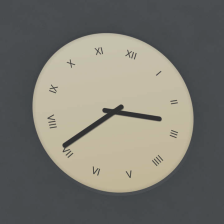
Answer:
h=2 m=36
